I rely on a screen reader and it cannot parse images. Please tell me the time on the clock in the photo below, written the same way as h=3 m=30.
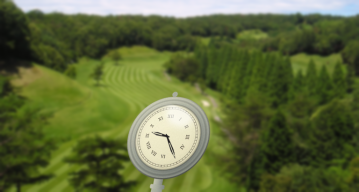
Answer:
h=9 m=25
